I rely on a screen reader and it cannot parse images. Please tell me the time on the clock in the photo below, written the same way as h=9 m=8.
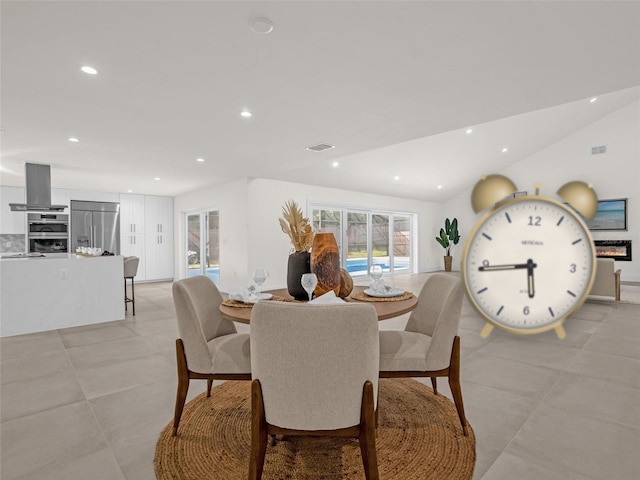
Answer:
h=5 m=44
